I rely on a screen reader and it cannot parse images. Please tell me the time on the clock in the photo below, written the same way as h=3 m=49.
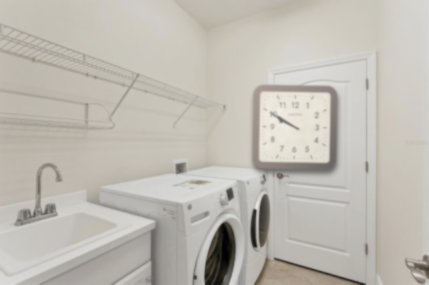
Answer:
h=9 m=50
